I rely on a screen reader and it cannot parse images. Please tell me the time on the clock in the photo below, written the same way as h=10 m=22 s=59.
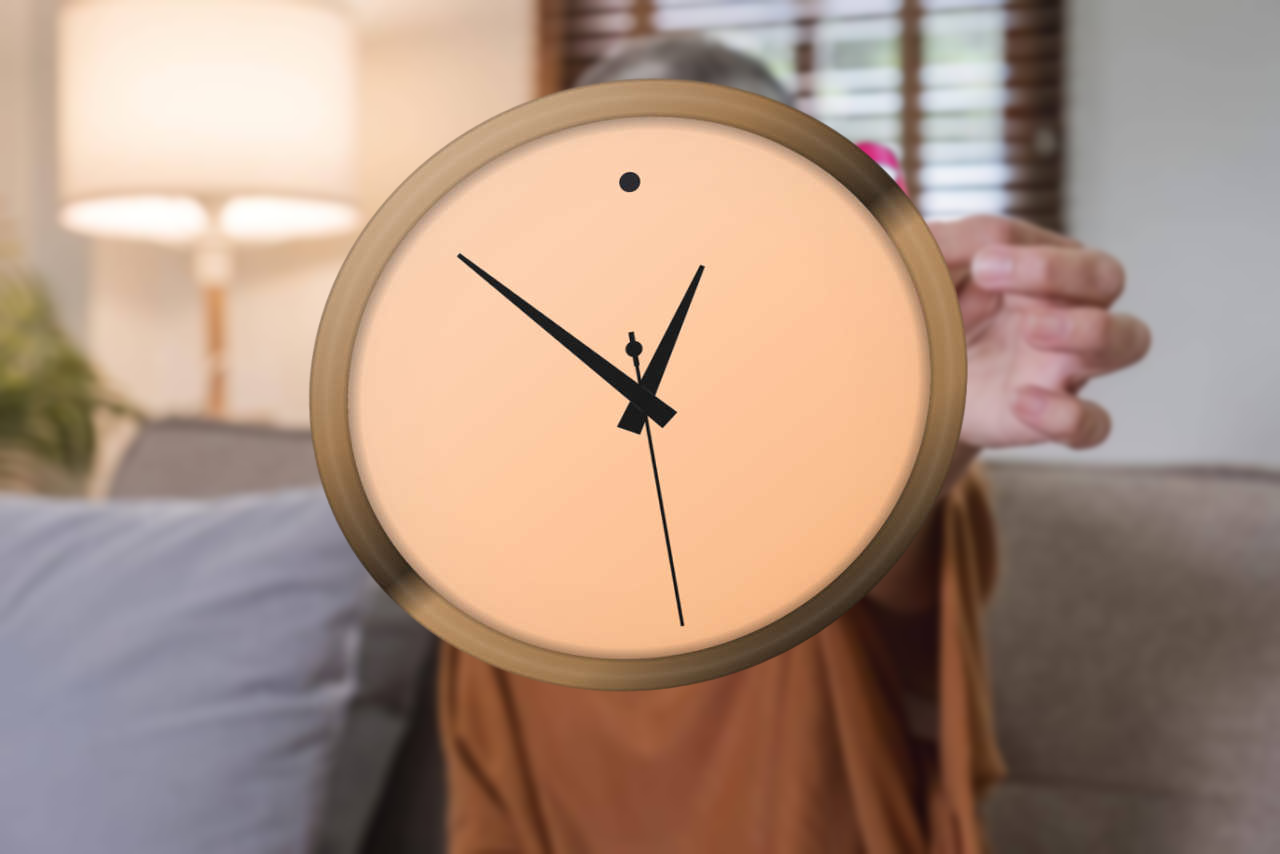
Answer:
h=12 m=52 s=29
